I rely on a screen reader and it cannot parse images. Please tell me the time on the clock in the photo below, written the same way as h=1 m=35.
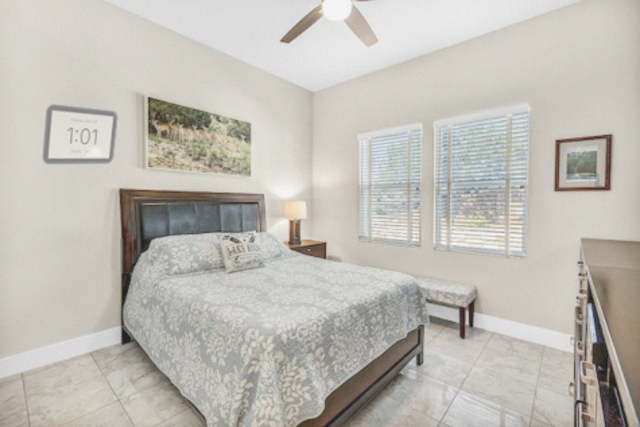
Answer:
h=1 m=1
